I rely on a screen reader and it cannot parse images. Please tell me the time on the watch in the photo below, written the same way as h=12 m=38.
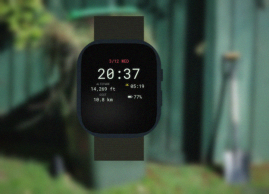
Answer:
h=20 m=37
